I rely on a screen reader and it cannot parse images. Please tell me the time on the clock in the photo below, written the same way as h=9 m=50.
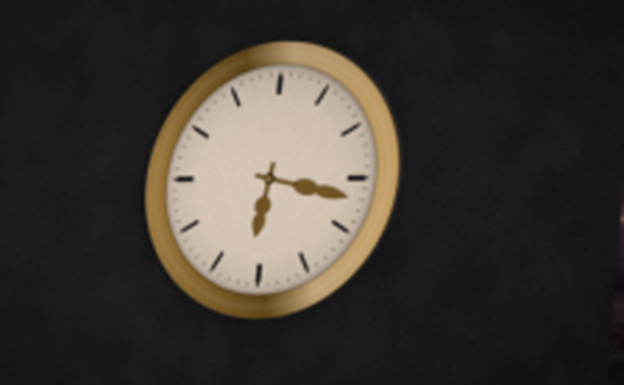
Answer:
h=6 m=17
